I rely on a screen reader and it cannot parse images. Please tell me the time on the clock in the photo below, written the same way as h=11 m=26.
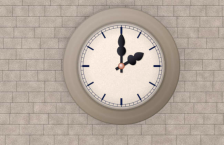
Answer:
h=2 m=0
